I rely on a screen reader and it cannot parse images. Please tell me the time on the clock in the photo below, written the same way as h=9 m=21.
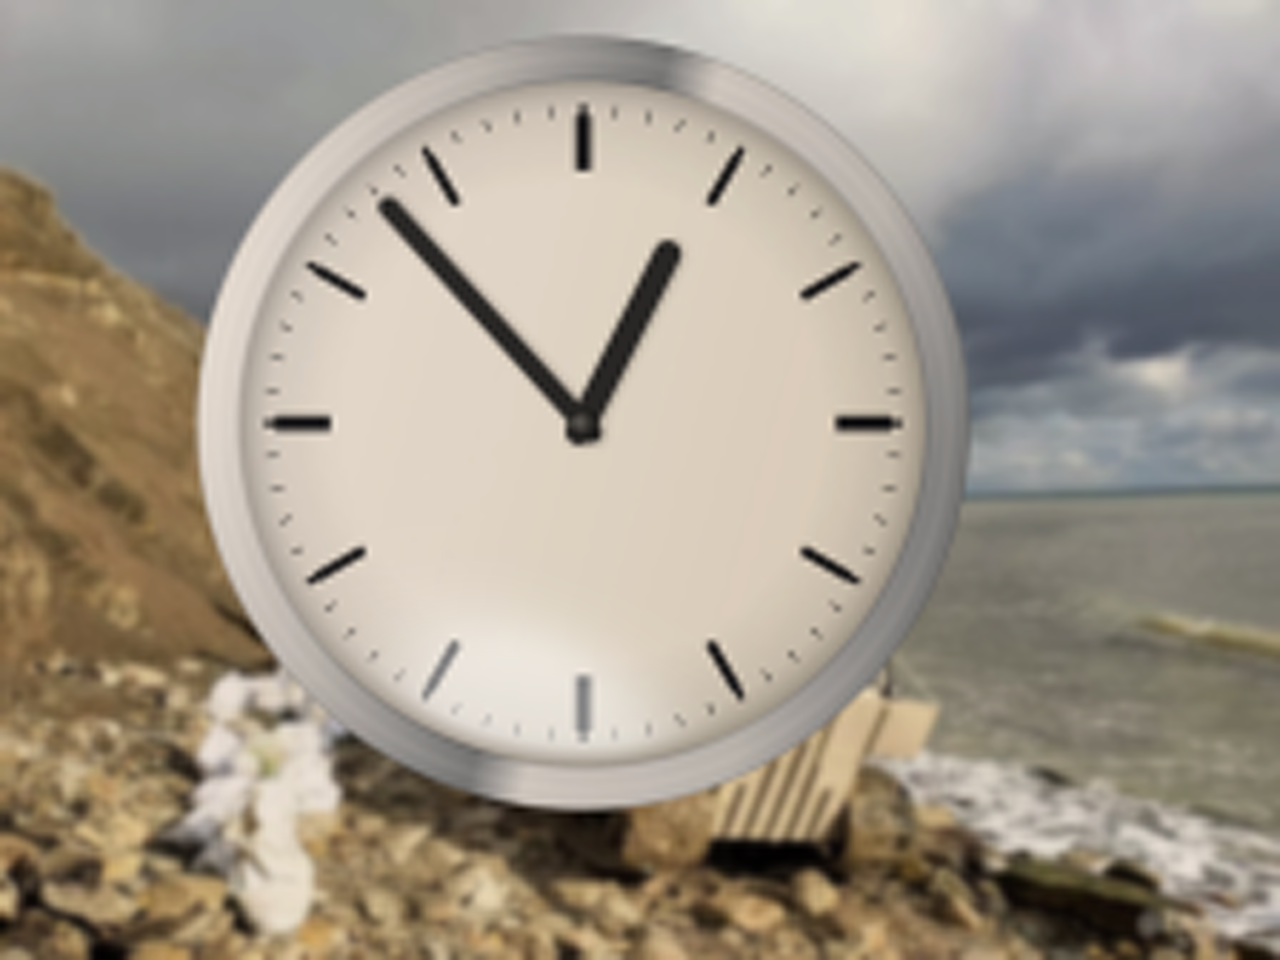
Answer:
h=12 m=53
